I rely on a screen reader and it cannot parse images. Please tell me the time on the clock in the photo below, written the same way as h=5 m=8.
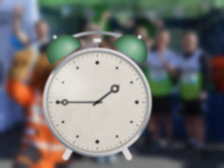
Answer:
h=1 m=45
